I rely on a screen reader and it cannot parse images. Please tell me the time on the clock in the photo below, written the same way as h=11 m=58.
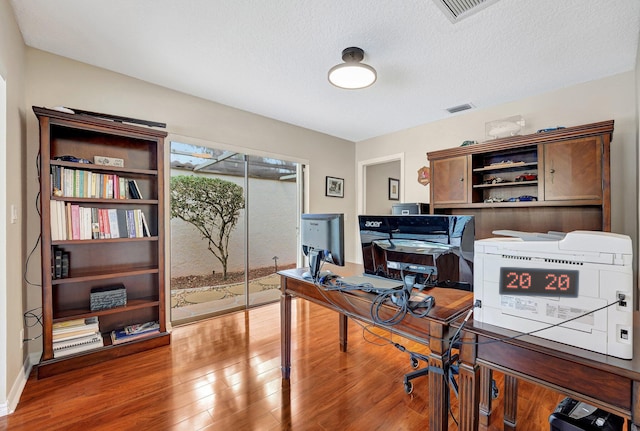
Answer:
h=20 m=20
